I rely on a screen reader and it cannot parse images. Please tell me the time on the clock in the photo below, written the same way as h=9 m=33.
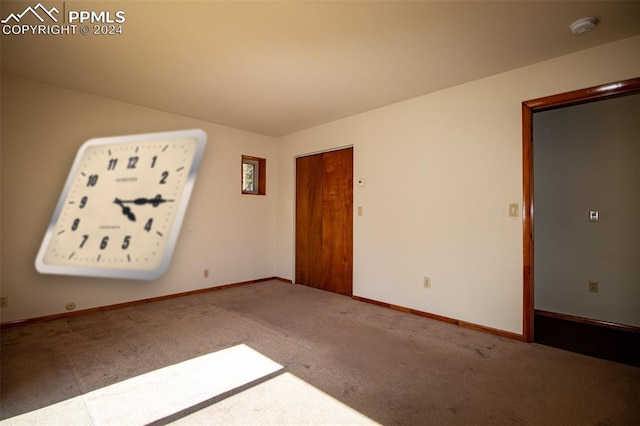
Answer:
h=4 m=15
